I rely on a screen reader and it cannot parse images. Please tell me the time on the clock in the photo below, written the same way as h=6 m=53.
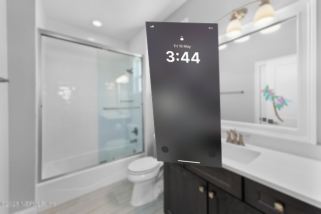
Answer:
h=3 m=44
